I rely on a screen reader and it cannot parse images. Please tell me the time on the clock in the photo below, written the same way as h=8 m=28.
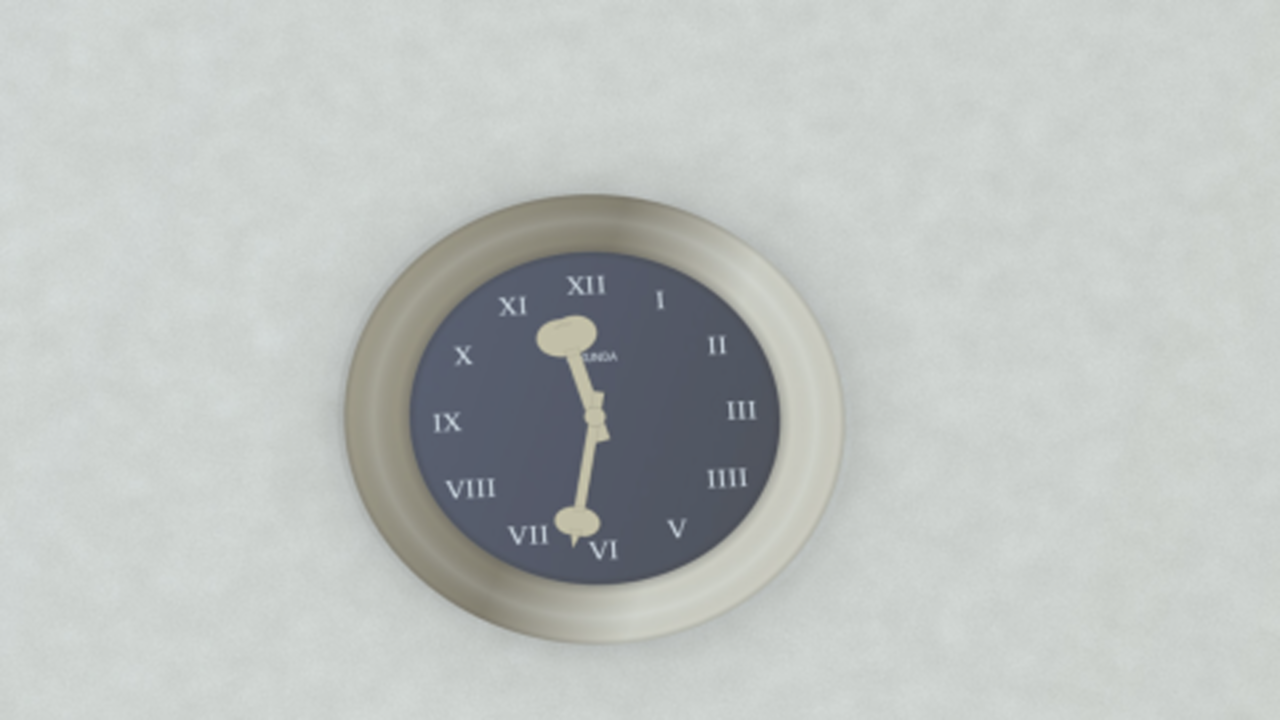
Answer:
h=11 m=32
